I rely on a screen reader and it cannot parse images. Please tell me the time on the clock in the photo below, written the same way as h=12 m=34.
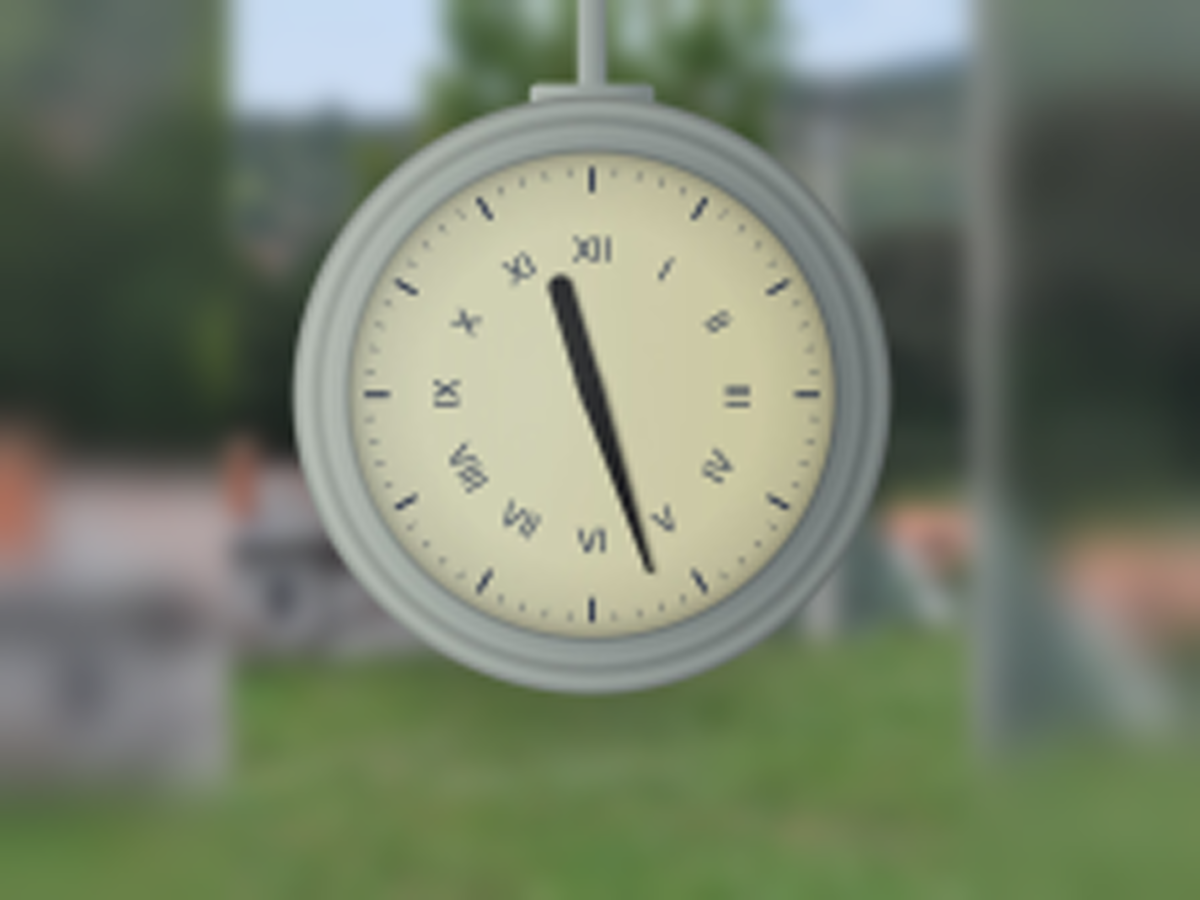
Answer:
h=11 m=27
